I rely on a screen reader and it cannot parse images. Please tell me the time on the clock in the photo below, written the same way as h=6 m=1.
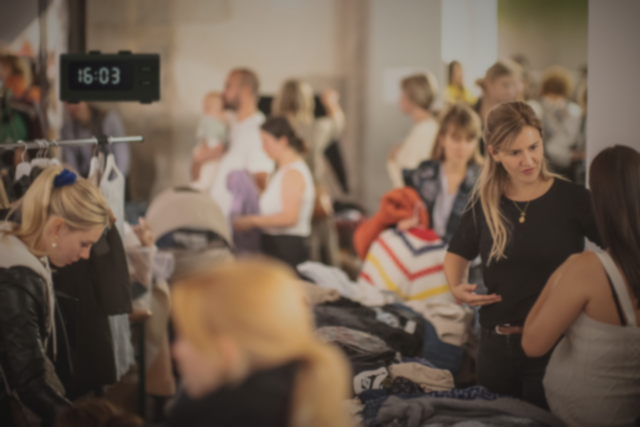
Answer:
h=16 m=3
